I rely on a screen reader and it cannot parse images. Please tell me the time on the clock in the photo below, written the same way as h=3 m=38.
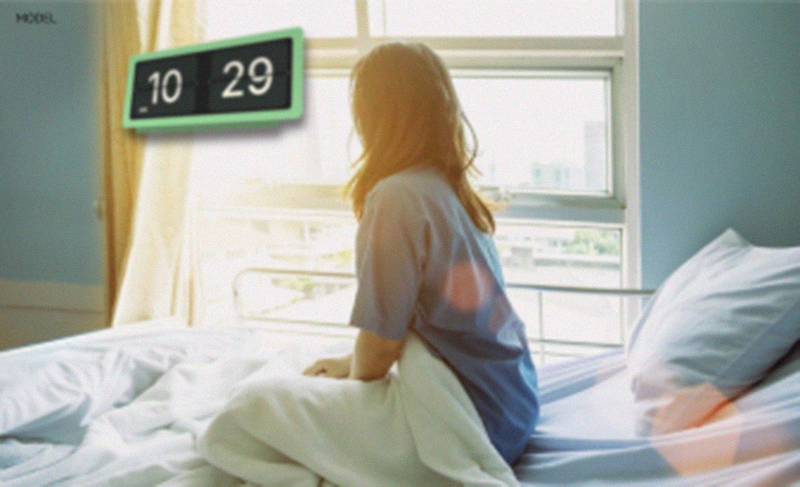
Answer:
h=10 m=29
